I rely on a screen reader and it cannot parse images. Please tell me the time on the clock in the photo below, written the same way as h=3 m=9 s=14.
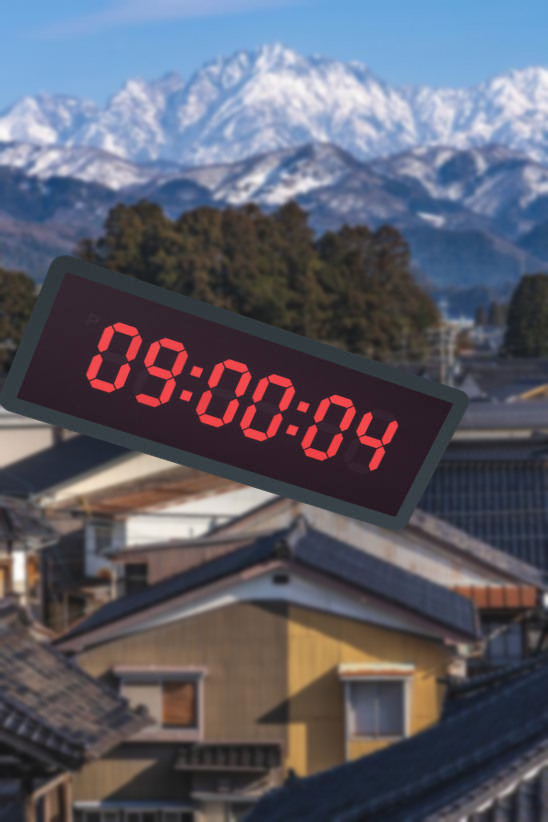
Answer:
h=9 m=0 s=4
